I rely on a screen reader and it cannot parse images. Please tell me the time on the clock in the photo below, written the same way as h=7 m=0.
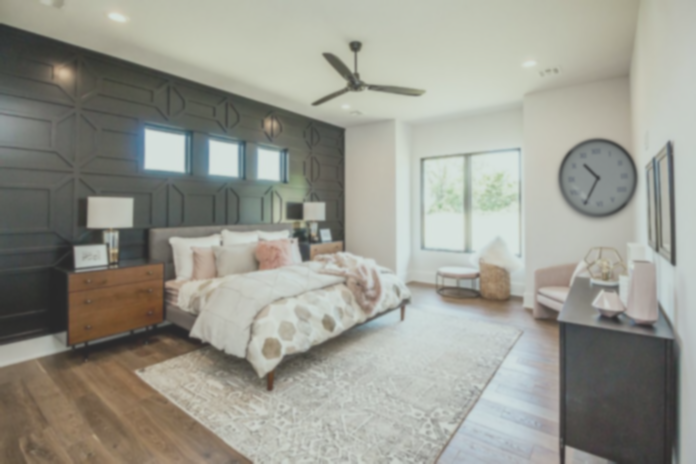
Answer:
h=10 m=35
